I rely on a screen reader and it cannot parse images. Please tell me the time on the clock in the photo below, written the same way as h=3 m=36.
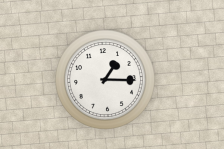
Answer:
h=1 m=16
